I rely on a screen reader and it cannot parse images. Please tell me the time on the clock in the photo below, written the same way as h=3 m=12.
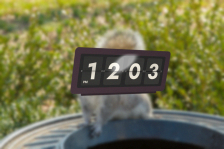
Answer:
h=12 m=3
